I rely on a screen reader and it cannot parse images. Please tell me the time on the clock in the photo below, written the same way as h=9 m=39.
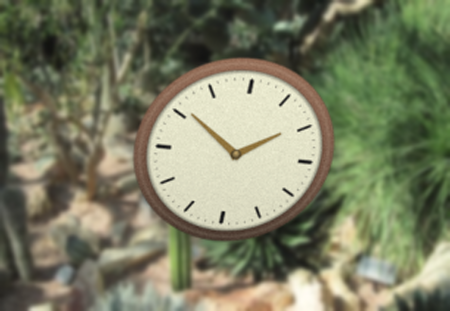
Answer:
h=1 m=51
